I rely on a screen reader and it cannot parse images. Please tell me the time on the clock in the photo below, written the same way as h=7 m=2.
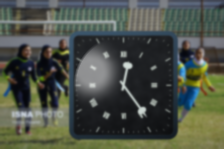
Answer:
h=12 m=24
